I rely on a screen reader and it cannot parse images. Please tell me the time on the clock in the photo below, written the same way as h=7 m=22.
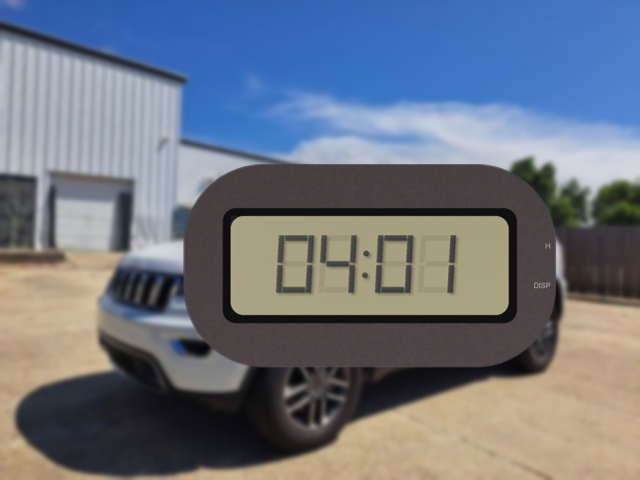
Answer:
h=4 m=1
